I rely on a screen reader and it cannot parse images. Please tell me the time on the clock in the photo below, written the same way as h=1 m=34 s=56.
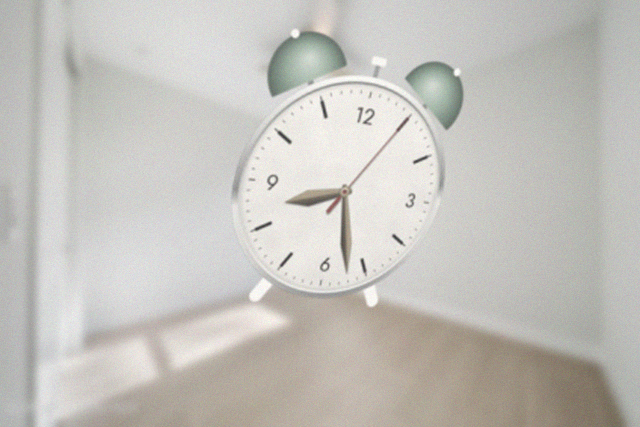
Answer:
h=8 m=27 s=5
